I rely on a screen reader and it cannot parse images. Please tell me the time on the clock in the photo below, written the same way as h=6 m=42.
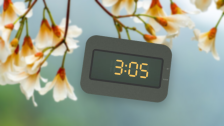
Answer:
h=3 m=5
